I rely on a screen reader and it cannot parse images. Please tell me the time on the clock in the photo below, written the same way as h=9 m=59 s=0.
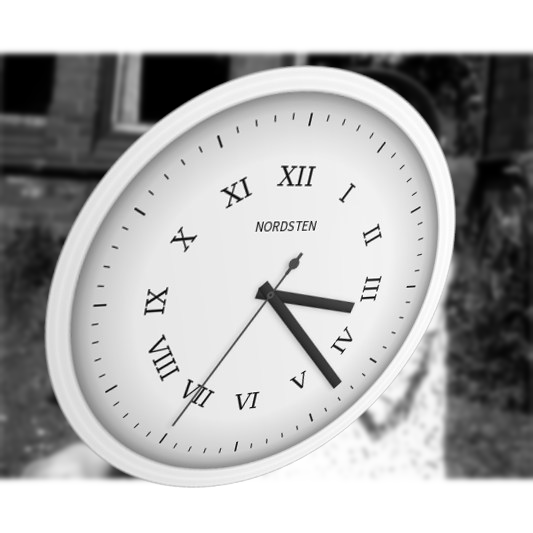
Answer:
h=3 m=22 s=35
